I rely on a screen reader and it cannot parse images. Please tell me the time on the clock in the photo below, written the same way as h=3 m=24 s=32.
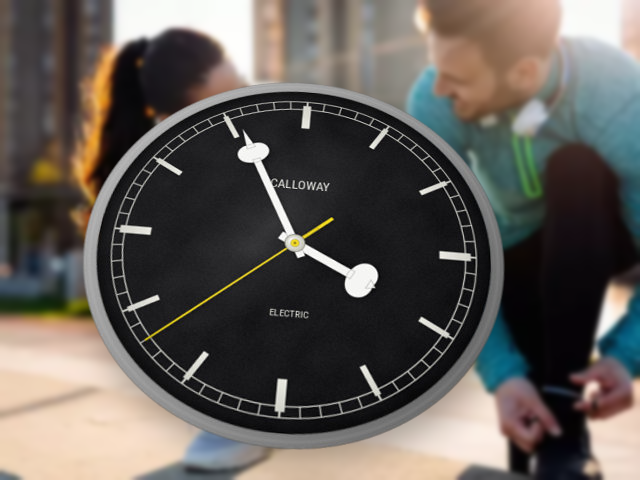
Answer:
h=3 m=55 s=38
